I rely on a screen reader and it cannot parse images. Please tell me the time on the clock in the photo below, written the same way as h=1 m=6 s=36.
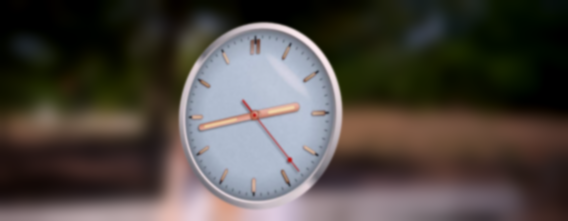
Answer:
h=2 m=43 s=23
